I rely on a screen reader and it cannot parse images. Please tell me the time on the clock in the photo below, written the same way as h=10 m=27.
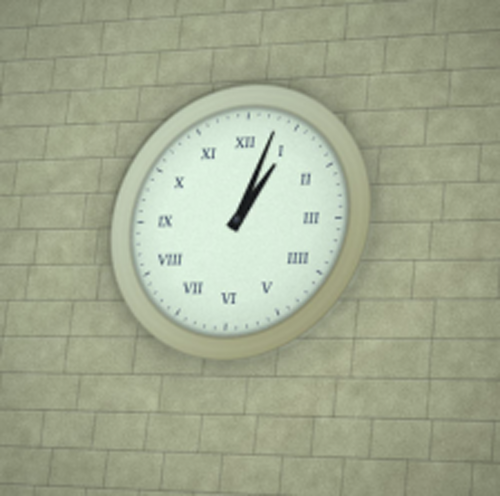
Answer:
h=1 m=3
